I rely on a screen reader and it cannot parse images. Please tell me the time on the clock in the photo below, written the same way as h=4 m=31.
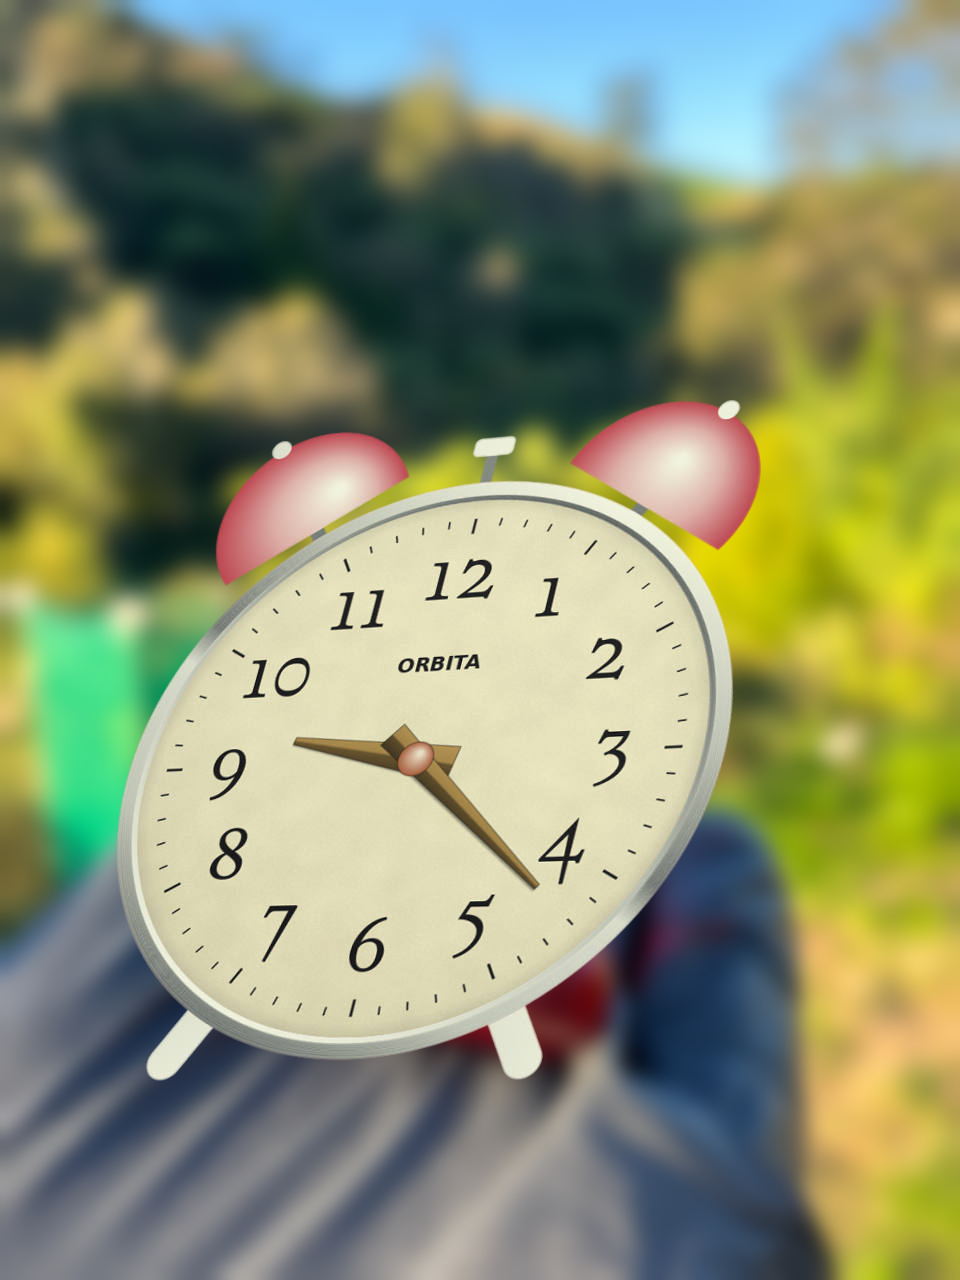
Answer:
h=9 m=22
